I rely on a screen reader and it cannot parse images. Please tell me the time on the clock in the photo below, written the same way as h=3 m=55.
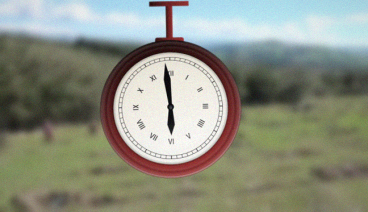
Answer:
h=5 m=59
